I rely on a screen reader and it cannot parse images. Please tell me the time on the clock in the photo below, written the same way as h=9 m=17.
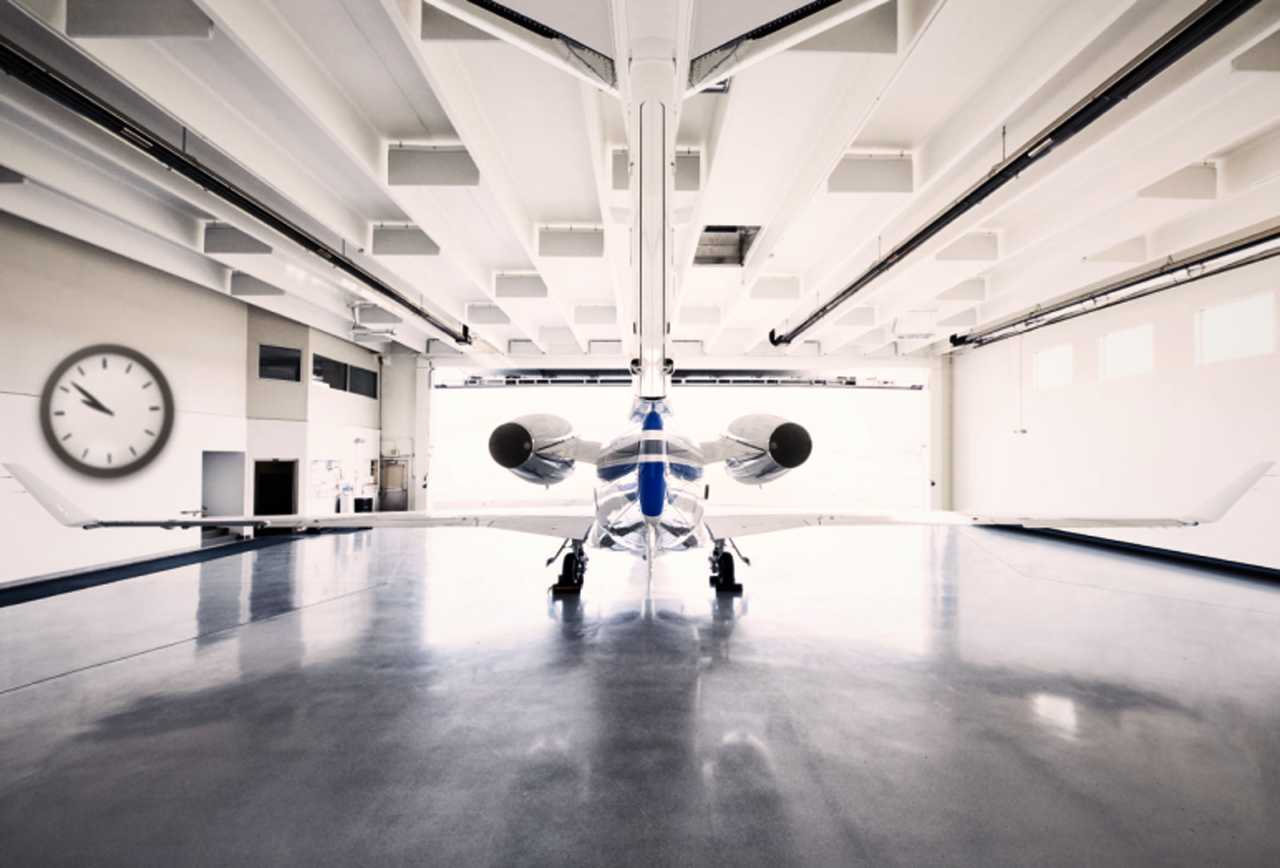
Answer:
h=9 m=52
